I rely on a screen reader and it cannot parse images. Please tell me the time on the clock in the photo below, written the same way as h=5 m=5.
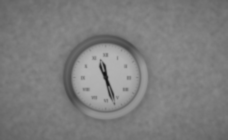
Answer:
h=11 m=27
